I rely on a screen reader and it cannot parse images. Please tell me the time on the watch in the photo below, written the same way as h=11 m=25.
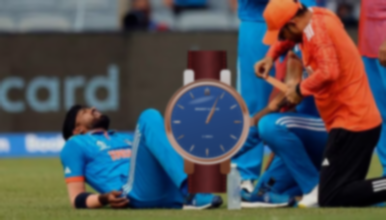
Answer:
h=1 m=4
